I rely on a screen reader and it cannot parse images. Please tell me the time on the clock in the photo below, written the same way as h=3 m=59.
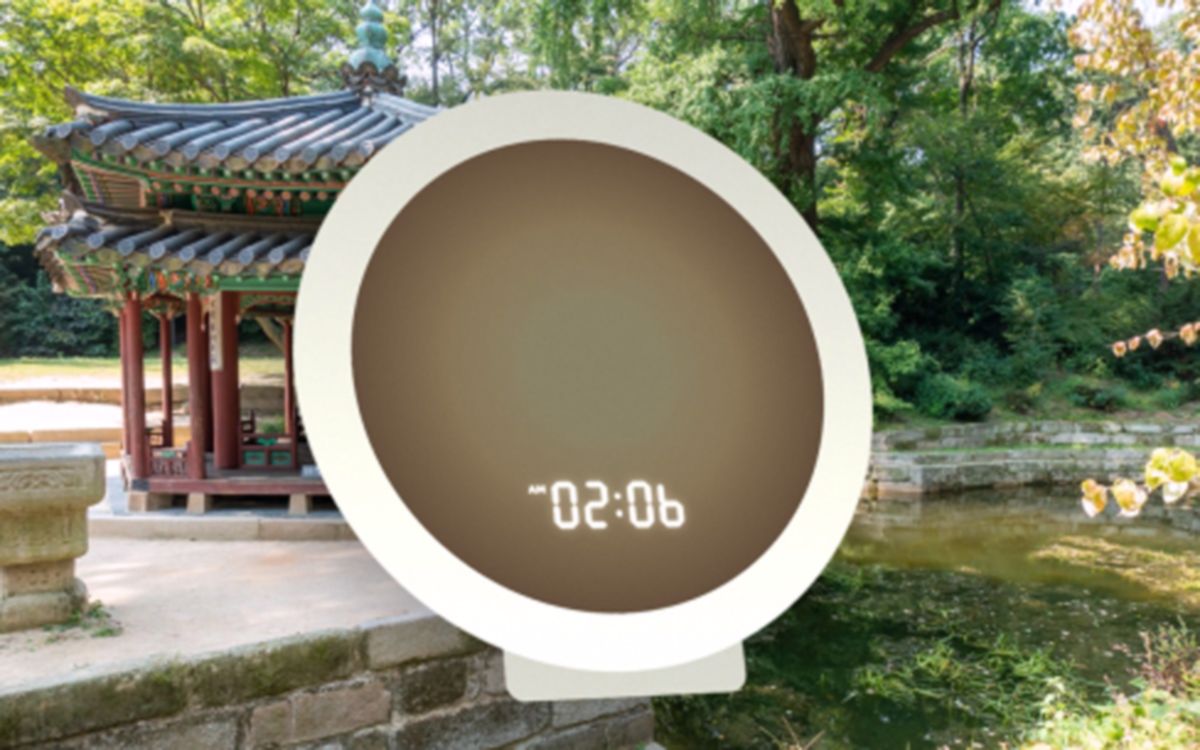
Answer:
h=2 m=6
